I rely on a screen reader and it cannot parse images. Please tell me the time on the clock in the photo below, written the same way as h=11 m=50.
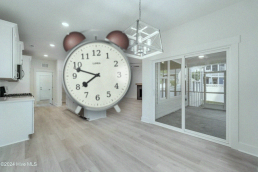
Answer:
h=7 m=48
